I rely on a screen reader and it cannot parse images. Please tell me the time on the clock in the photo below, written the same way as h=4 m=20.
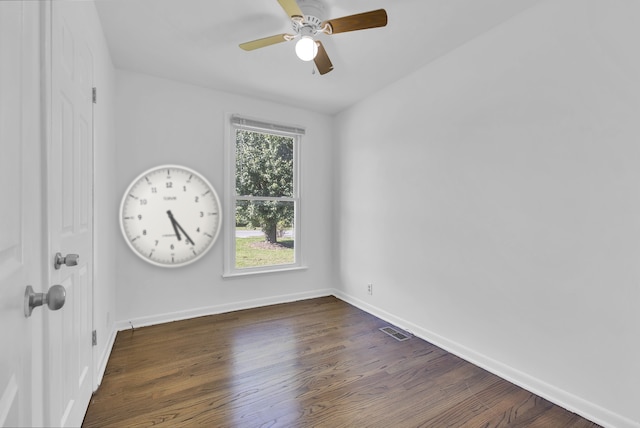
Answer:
h=5 m=24
